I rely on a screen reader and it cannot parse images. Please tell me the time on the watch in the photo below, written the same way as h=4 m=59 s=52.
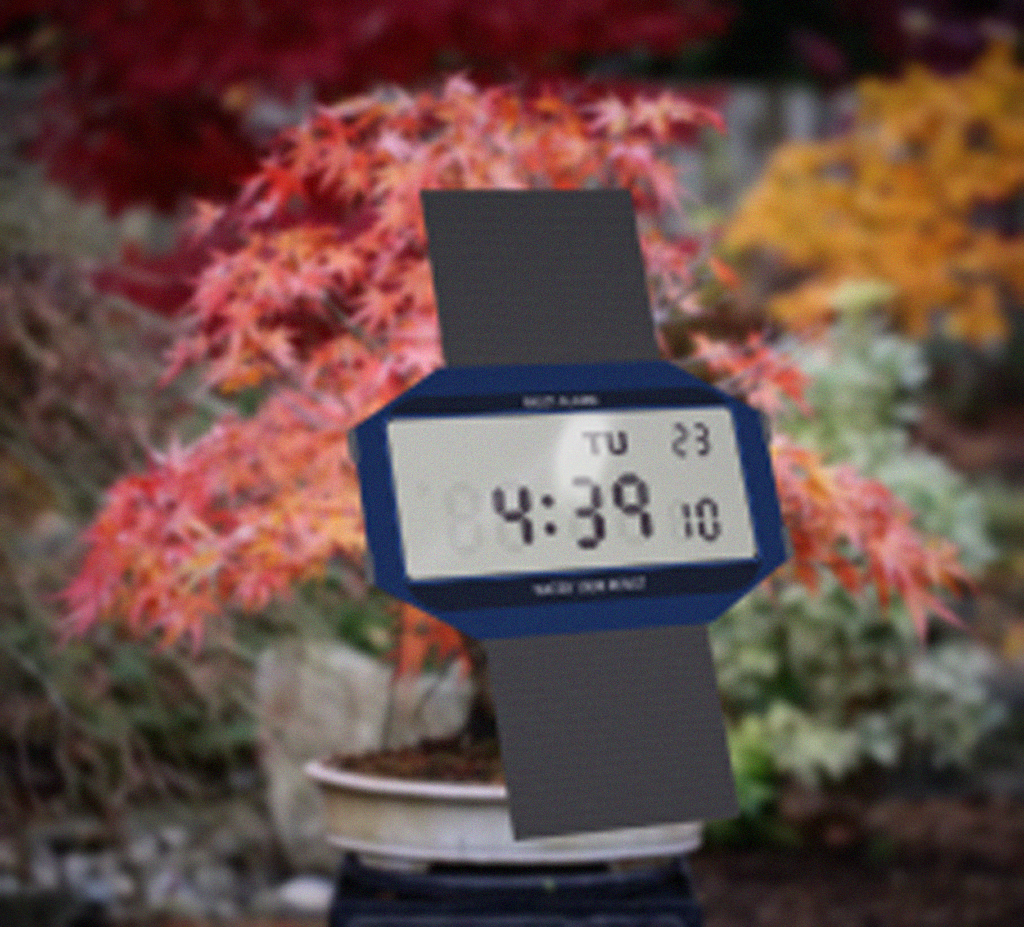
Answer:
h=4 m=39 s=10
